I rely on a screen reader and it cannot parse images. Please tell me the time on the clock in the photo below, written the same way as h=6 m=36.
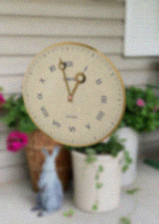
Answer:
h=12 m=58
